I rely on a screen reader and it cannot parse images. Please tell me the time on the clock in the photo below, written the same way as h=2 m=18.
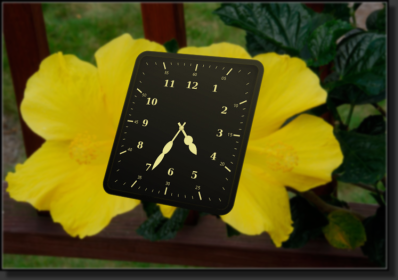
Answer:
h=4 m=34
